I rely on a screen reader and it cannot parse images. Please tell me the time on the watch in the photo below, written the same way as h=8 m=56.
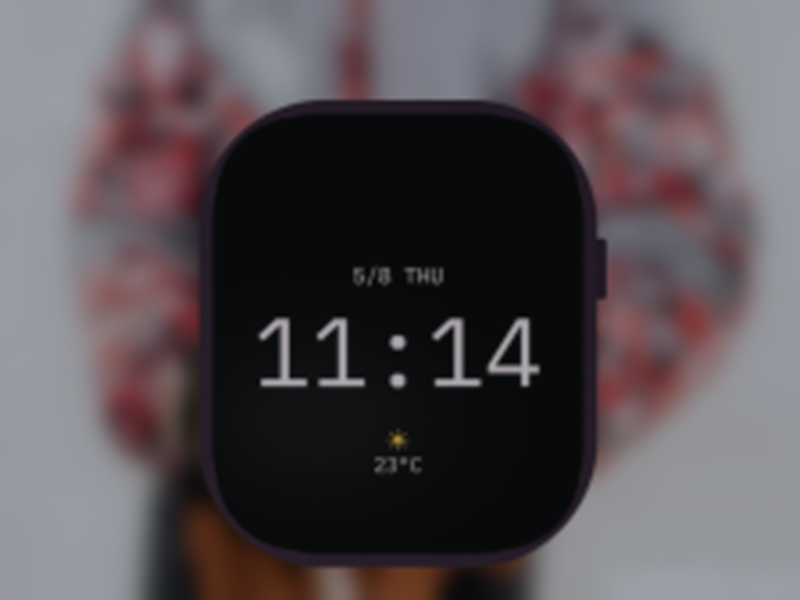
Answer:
h=11 m=14
